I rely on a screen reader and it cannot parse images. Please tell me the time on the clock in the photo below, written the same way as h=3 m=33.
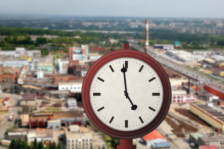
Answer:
h=4 m=59
